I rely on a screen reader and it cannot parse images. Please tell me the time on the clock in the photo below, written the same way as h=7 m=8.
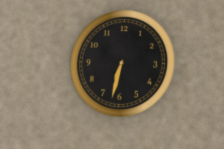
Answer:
h=6 m=32
